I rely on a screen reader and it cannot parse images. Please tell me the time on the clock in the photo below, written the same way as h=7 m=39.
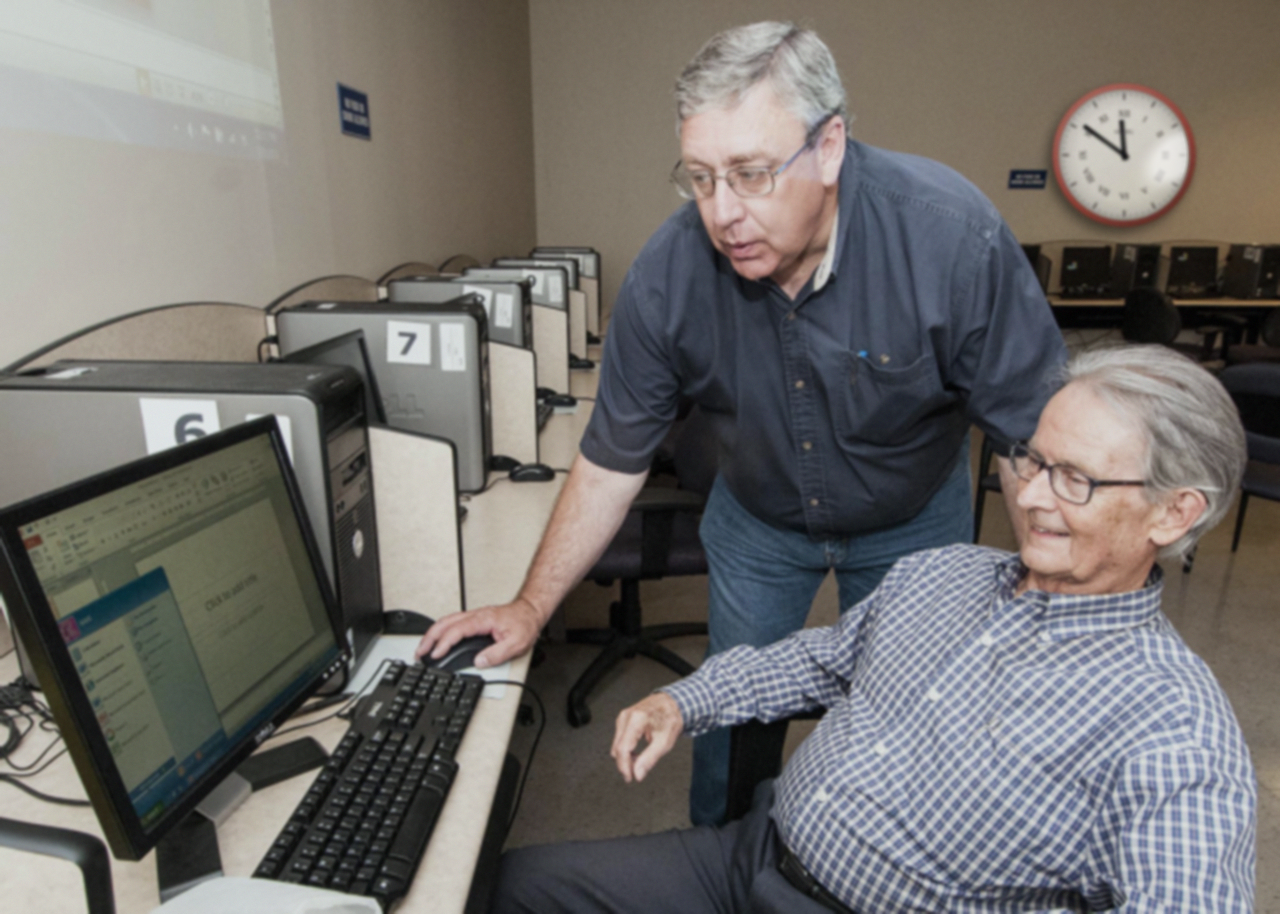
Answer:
h=11 m=51
